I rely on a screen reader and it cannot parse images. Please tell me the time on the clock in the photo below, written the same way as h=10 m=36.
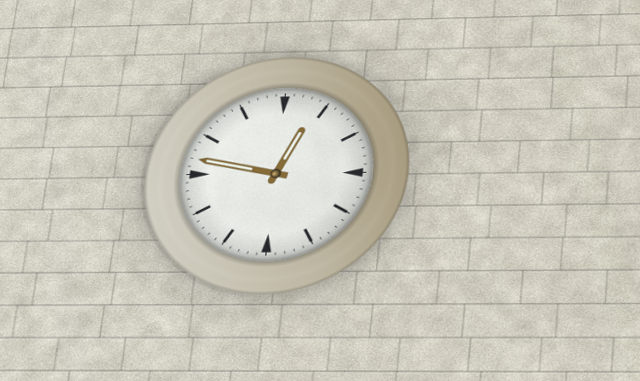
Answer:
h=12 m=47
